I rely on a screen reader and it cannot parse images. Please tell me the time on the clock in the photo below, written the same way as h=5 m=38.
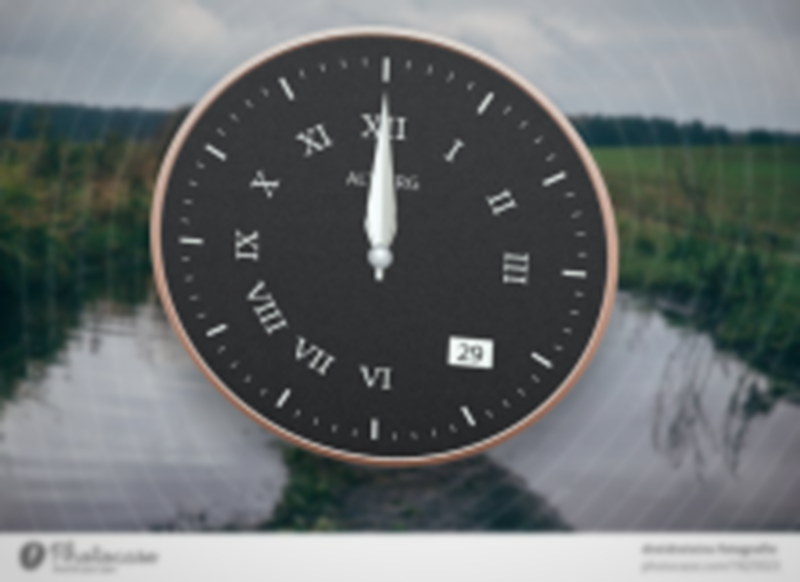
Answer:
h=12 m=0
